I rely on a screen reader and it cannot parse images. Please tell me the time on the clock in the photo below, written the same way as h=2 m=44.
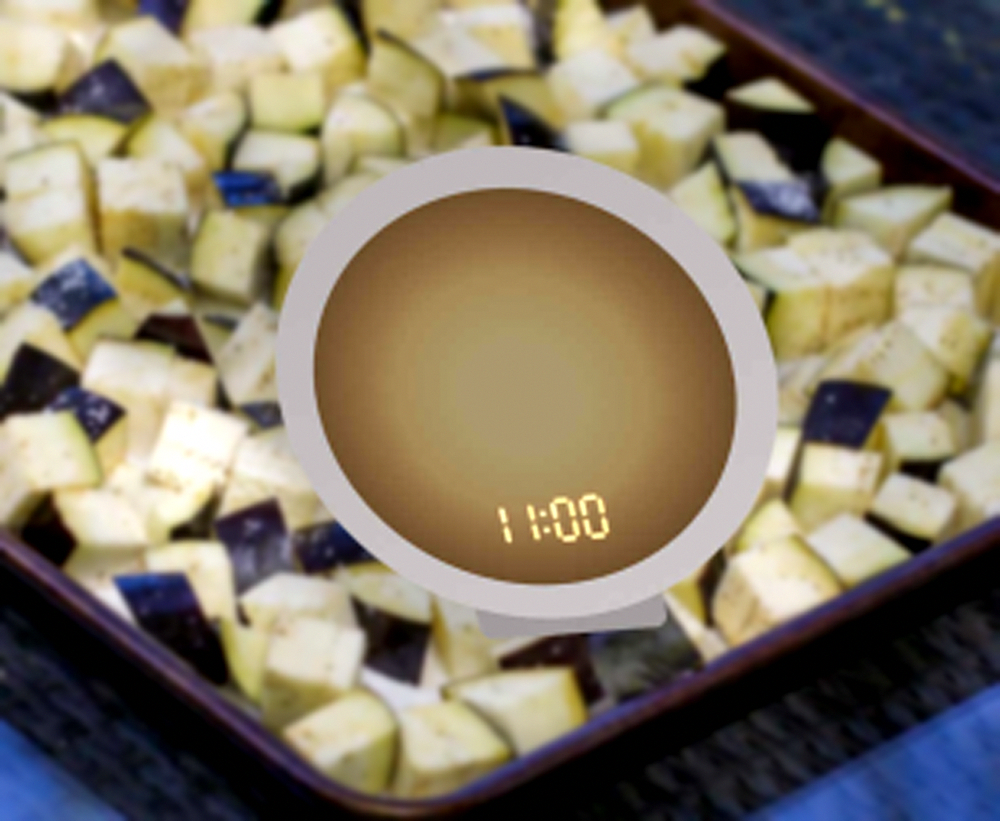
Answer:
h=11 m=0
